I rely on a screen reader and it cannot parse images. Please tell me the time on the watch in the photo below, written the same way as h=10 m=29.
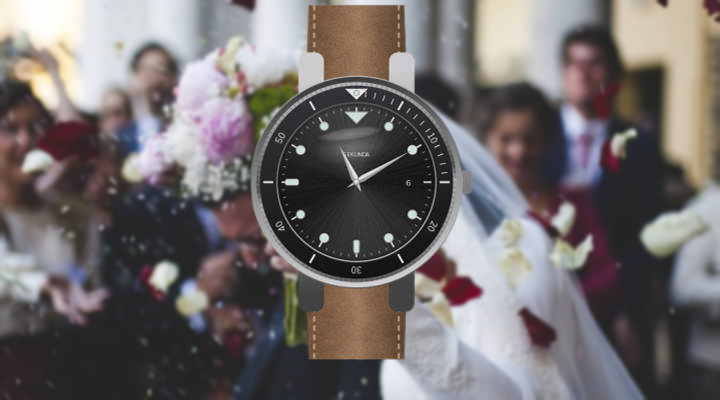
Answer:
h=11 m=10
